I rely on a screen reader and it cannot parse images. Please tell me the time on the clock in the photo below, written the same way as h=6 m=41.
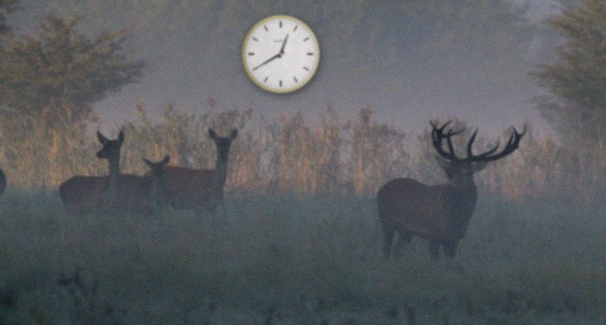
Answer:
h=12 m=40
